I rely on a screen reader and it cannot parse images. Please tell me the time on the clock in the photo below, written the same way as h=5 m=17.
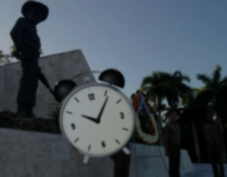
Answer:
h=10 m=6
